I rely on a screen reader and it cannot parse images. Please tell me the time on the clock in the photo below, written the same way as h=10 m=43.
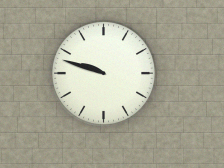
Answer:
h=9 m=48
